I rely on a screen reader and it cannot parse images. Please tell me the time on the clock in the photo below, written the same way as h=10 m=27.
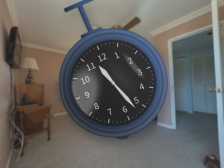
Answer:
h=11 m=27
